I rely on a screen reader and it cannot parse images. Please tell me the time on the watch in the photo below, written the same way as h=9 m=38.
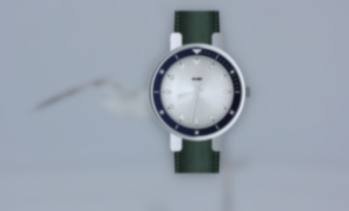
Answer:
h=8 m=32
